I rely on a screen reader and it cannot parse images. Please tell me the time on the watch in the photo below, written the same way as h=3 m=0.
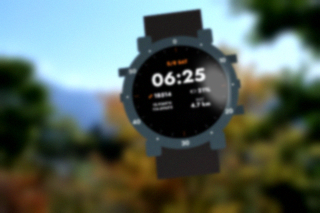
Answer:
h=6 m=25
